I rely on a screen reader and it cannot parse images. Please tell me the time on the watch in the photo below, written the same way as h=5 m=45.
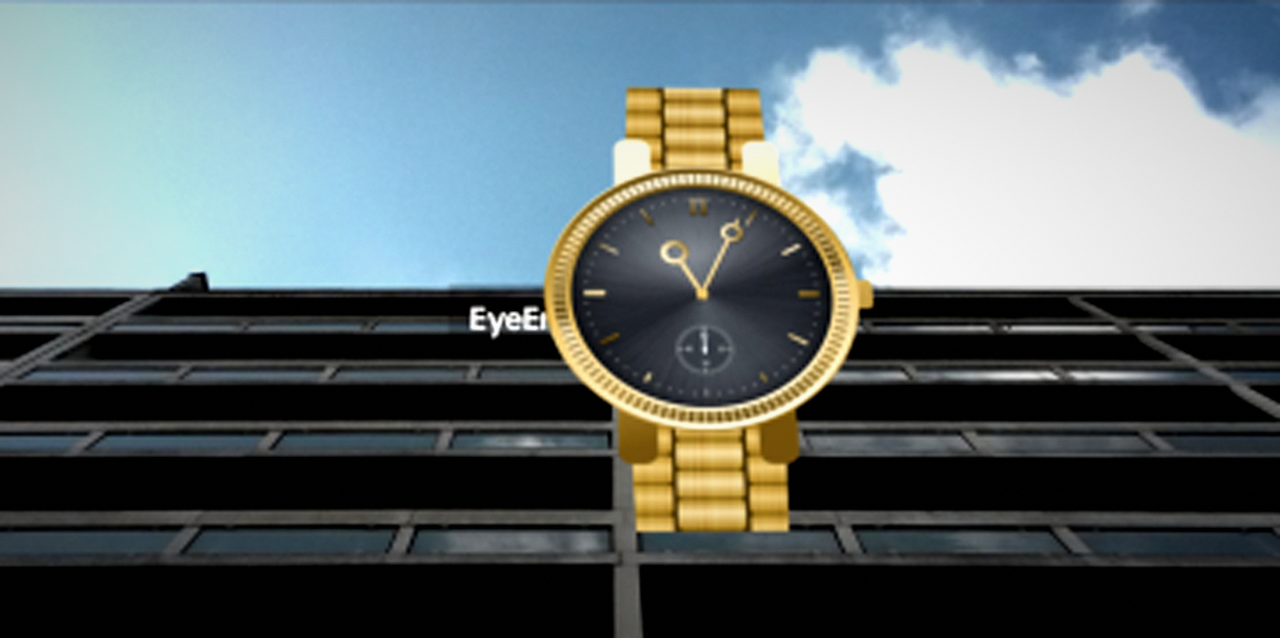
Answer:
h=11 m=4
